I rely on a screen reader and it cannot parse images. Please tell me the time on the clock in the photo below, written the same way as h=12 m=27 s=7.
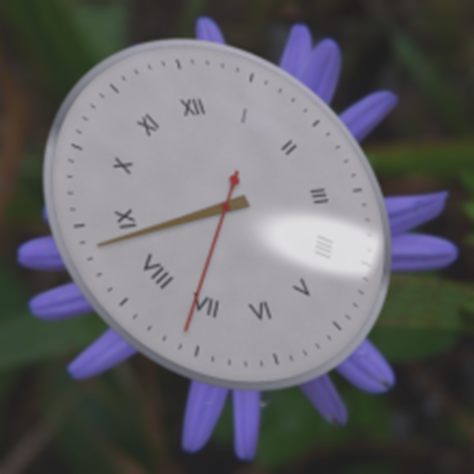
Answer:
h=8 m=43 s=36
